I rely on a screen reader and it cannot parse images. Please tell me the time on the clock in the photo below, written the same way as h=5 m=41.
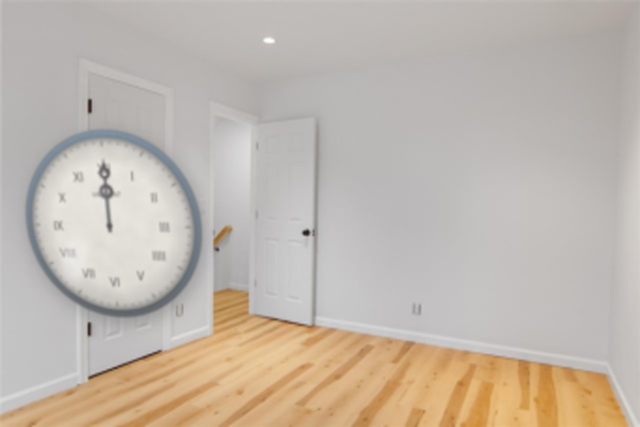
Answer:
h=12 m=0
